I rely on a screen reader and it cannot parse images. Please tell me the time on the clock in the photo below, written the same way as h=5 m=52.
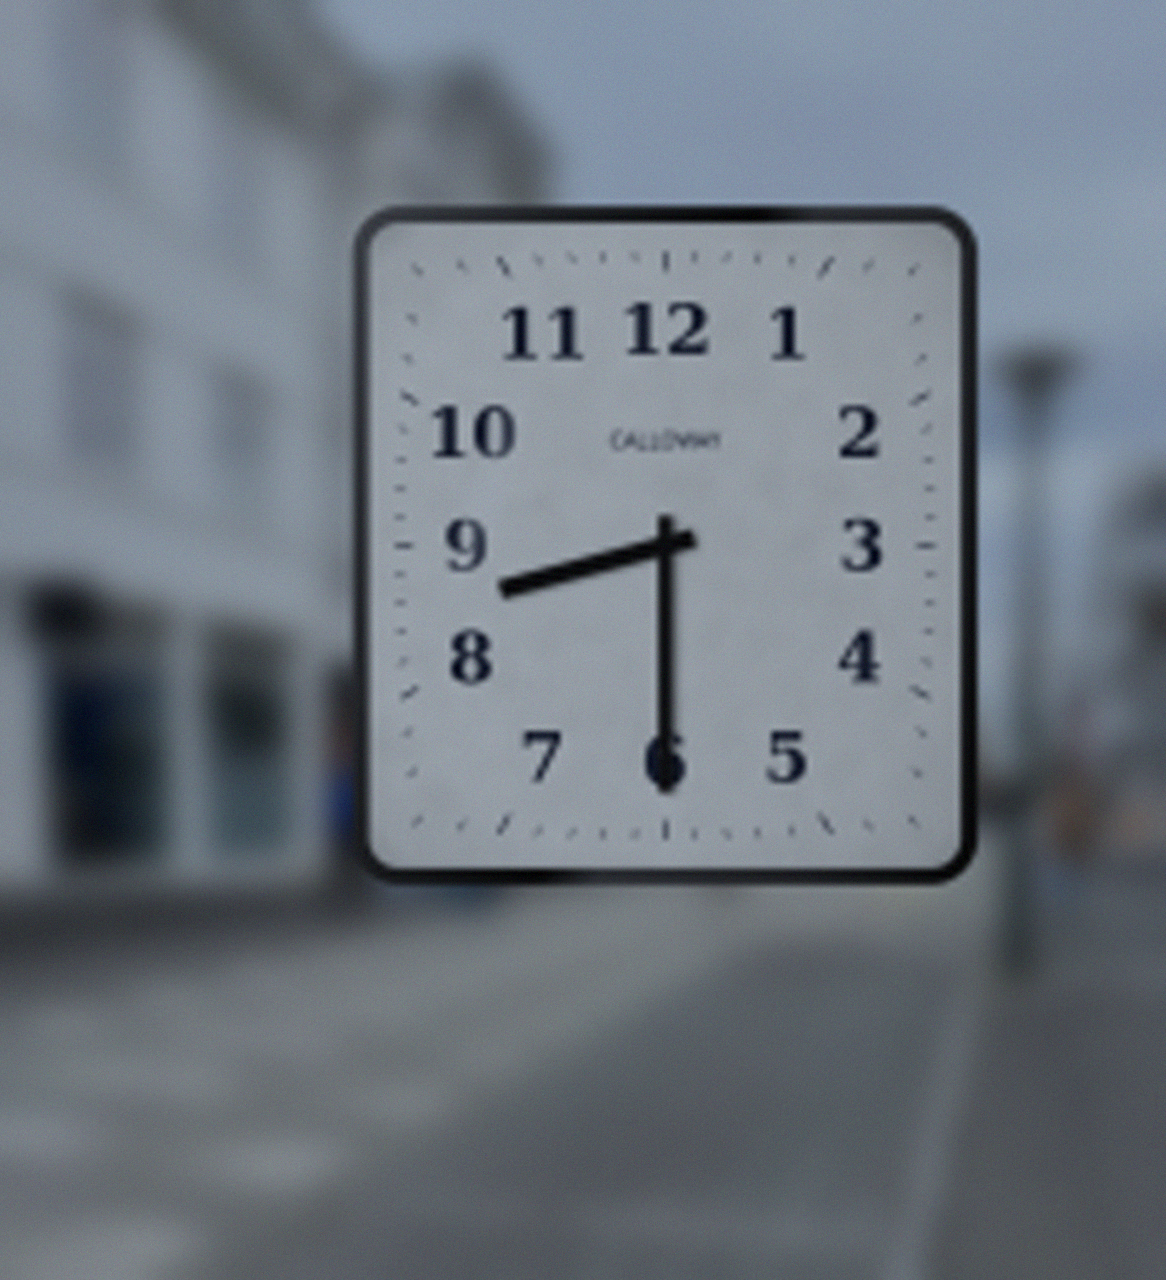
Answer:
h=8 m=30
